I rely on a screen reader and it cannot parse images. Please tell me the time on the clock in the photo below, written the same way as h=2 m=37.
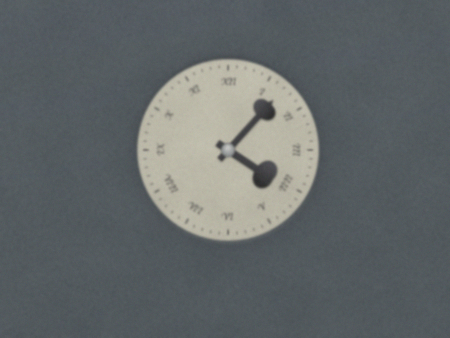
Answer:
h=4 m=7
